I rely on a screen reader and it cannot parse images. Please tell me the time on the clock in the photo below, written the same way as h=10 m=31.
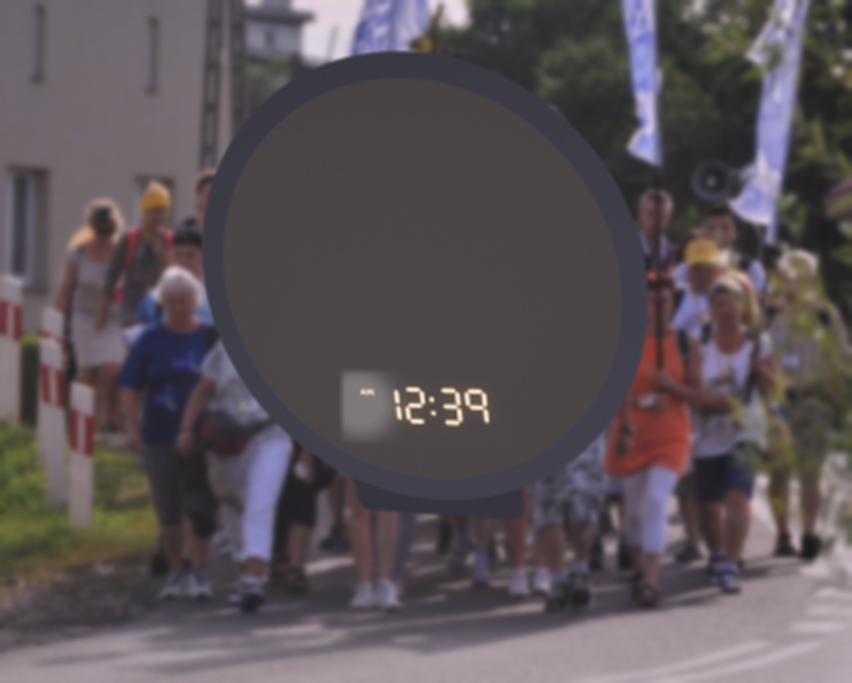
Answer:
h=12 m=39
